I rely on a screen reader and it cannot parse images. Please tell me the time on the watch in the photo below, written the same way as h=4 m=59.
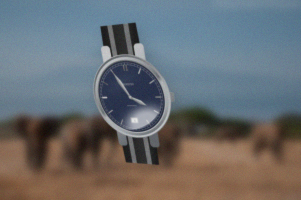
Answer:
h=3 m=55
